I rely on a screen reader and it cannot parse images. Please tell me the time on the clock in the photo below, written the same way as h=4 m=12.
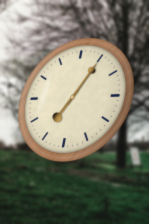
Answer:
h=7 m=5
